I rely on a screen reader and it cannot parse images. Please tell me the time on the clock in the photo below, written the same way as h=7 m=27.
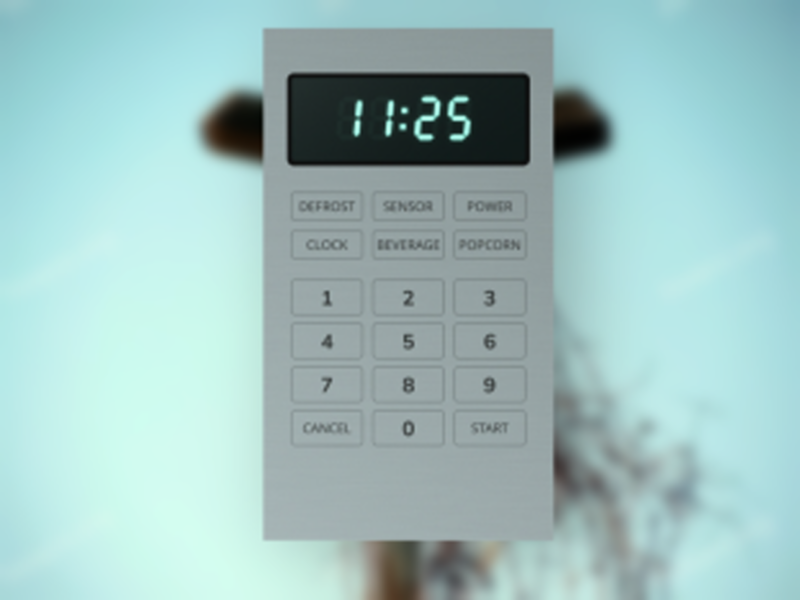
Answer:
h=11 m=25
